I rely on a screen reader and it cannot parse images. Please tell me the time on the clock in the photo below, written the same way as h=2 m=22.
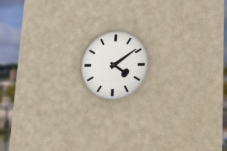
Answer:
h=4 m=9
